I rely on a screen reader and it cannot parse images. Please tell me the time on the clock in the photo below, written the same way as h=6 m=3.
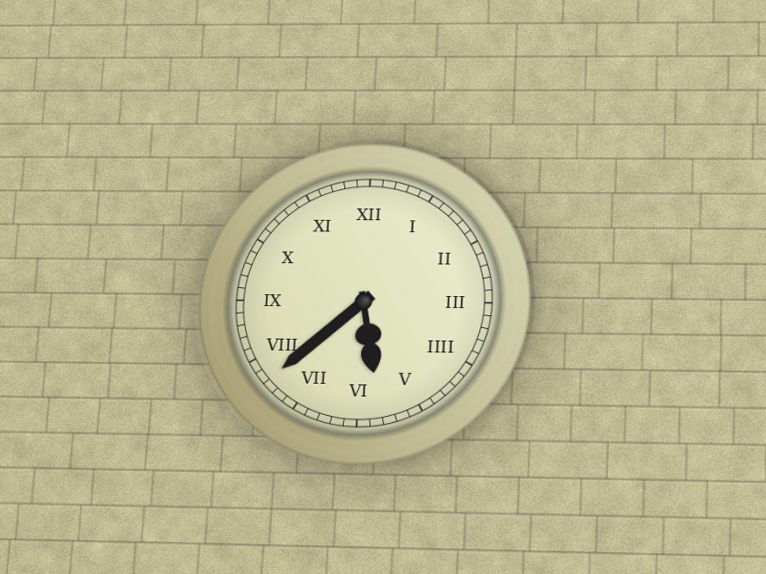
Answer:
h=5 m=38
